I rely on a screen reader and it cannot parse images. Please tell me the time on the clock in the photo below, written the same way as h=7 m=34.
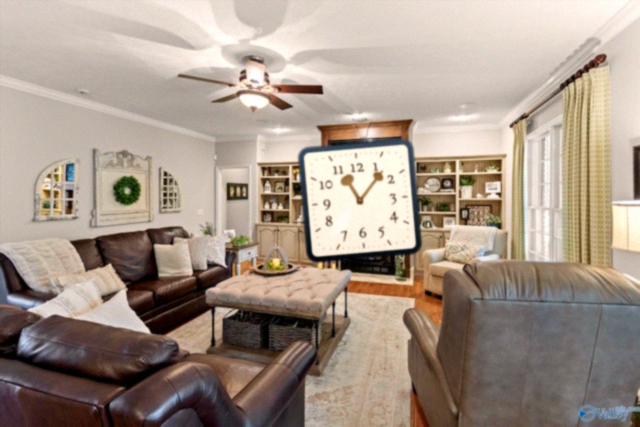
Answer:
h=11 m=7
